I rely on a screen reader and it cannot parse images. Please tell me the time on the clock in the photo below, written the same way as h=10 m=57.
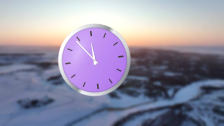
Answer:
h=11 m=54
